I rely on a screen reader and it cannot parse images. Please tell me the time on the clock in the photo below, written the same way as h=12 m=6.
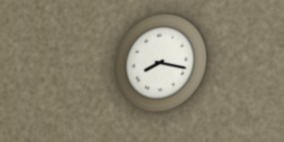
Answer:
h=8 m=18
